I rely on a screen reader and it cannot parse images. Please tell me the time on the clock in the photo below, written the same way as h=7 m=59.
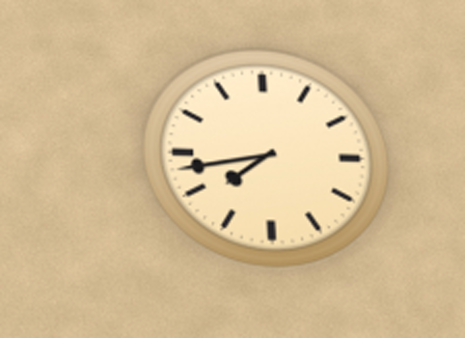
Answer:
h=7 m=43
